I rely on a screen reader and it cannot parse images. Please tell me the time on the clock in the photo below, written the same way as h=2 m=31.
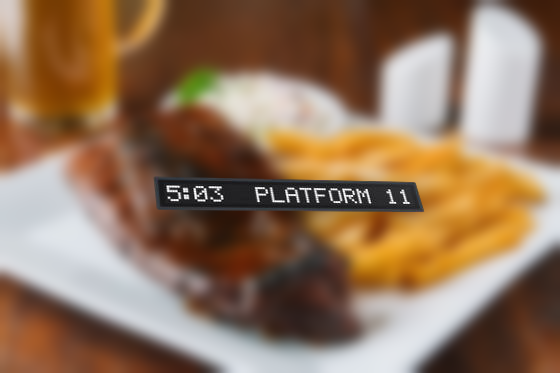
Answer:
h=5 m=3
